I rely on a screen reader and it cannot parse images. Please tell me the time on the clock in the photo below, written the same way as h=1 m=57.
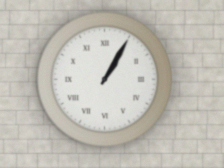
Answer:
h=1 m=5
